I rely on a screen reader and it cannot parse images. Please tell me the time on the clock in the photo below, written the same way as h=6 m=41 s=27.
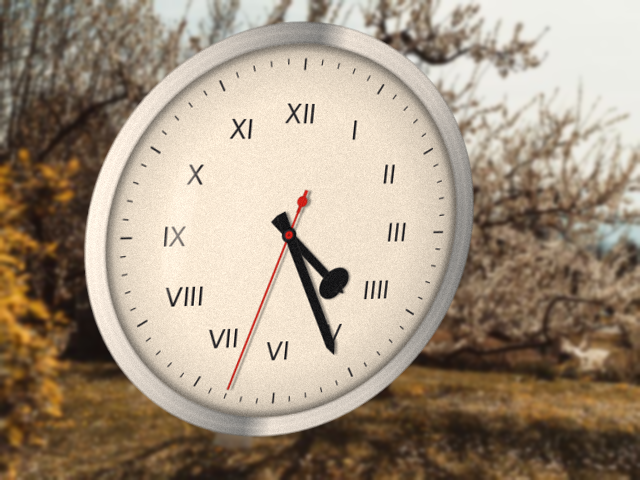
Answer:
h=4 m=25 s=33
